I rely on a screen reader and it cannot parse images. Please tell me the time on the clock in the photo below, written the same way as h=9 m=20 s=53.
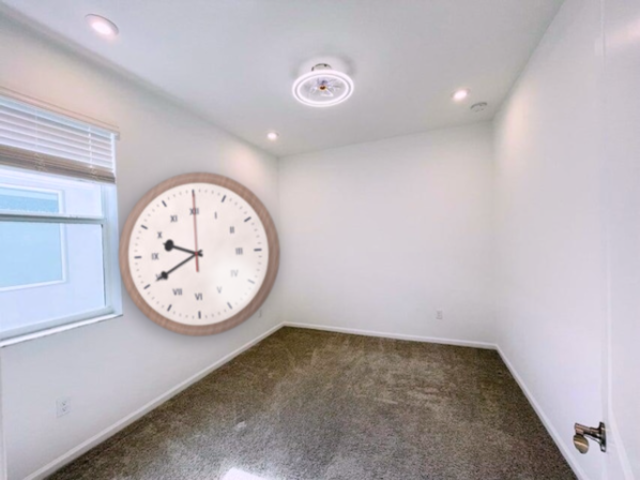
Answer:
h=9 m=40 s=0
